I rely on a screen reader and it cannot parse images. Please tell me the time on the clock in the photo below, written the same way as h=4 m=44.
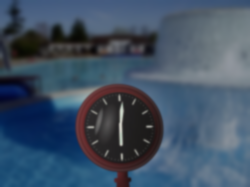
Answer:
h=6 m=1
